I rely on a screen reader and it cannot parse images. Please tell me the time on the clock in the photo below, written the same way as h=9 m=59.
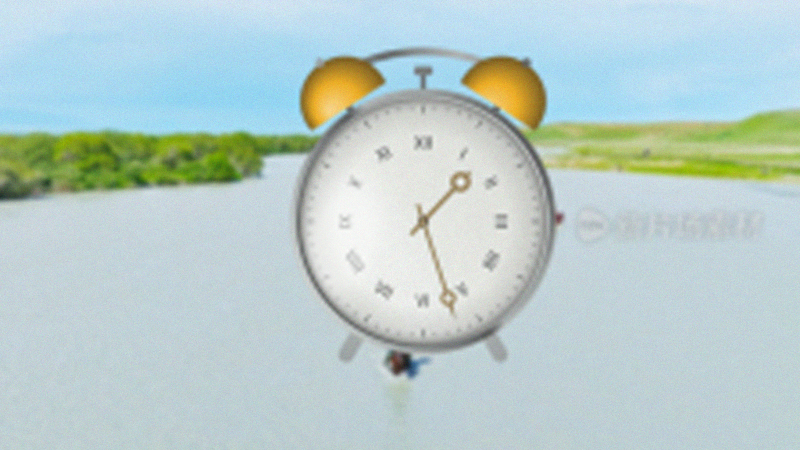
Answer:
h=1 m=27
